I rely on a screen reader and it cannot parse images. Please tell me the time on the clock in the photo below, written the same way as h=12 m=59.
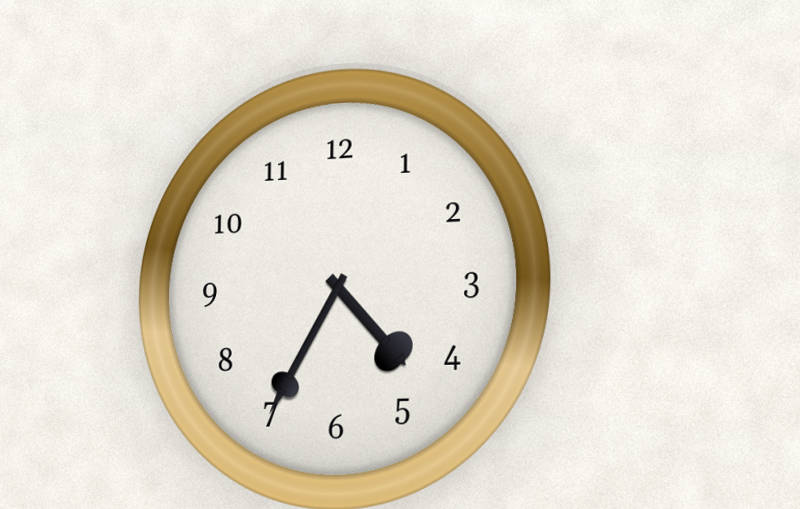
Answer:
h=4 m=35
